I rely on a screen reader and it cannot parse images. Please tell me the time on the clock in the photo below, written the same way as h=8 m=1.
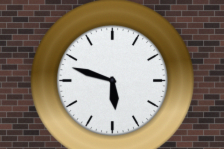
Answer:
h=5 m=48
